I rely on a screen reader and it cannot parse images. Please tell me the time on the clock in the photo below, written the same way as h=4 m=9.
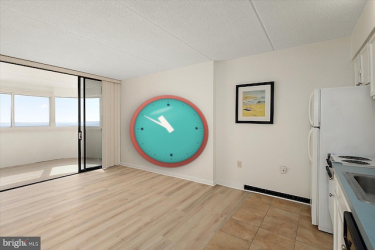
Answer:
h=10 m=50
